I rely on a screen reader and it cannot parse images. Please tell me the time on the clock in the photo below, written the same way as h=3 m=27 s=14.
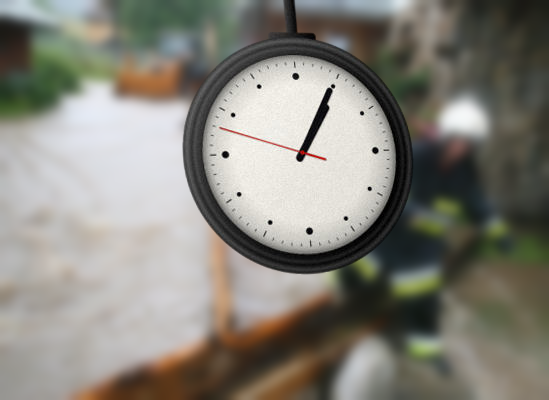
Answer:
h=1 m=4 s=48
